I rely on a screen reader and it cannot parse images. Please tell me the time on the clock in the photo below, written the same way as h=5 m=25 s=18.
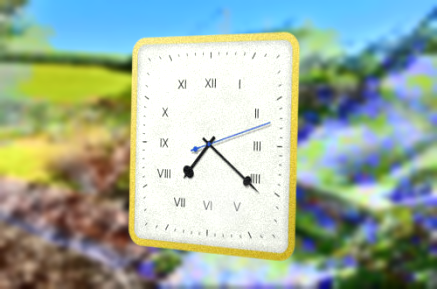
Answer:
h=7 m=21 s=12
